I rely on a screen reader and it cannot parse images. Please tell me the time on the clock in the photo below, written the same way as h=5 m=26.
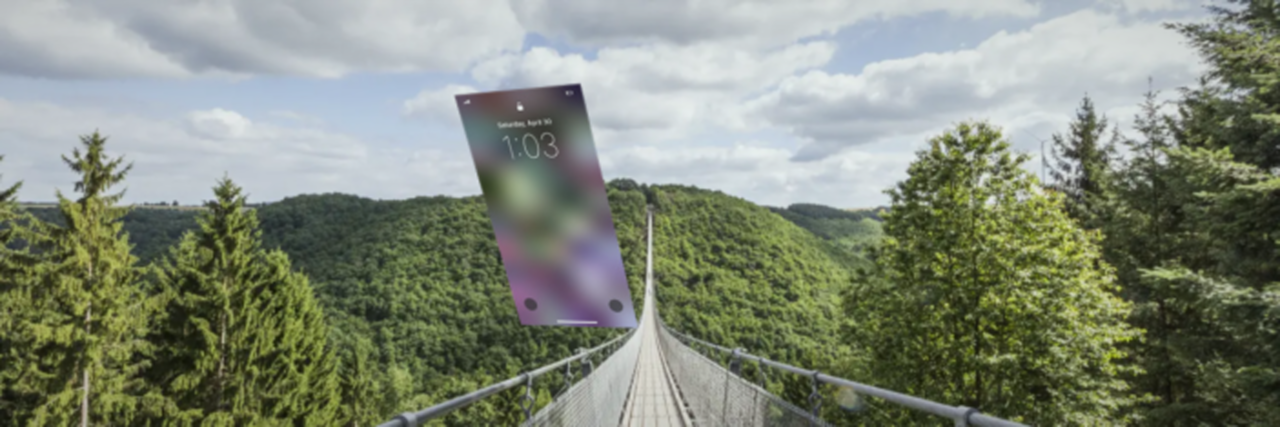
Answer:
h=1 m=3
